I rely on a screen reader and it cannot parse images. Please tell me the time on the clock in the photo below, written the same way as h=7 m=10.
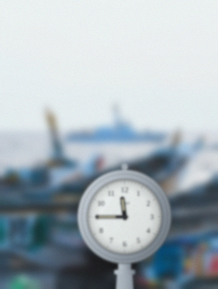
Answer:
h=11 m=45
